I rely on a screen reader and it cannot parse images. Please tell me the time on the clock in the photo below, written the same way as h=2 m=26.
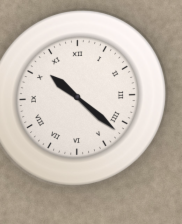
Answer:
h=10 m=22
